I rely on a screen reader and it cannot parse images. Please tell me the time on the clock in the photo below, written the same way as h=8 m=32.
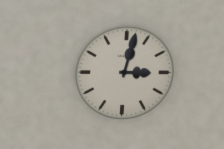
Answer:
h=3 m=2
